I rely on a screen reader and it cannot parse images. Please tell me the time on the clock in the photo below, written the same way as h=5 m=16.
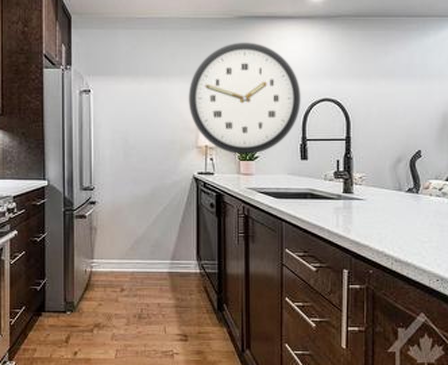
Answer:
h=1 m=48
